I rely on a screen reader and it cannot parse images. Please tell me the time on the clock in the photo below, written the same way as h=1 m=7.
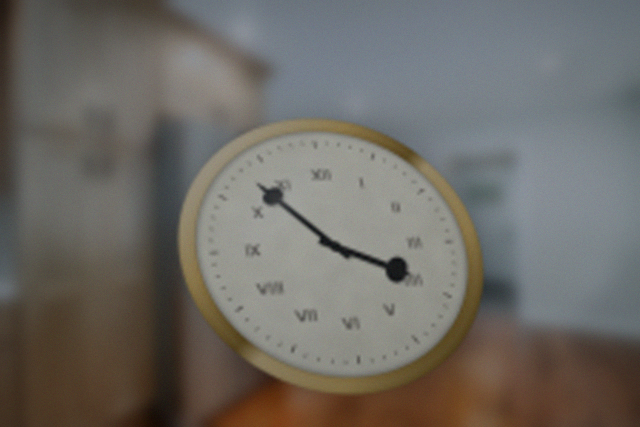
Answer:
h=3 m=53
